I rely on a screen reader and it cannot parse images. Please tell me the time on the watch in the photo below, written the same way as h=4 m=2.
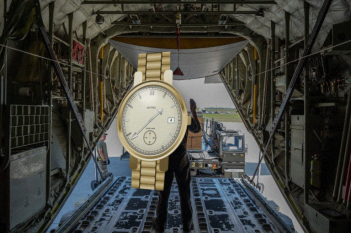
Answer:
h=1 m=38
